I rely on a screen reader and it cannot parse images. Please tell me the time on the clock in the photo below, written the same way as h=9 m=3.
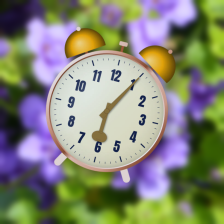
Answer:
h=6 m=5
